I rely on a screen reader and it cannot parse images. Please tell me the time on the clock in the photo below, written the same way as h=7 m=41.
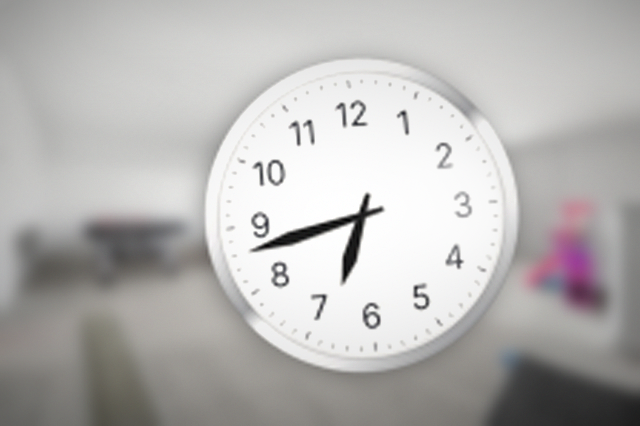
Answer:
h=6 m=43
